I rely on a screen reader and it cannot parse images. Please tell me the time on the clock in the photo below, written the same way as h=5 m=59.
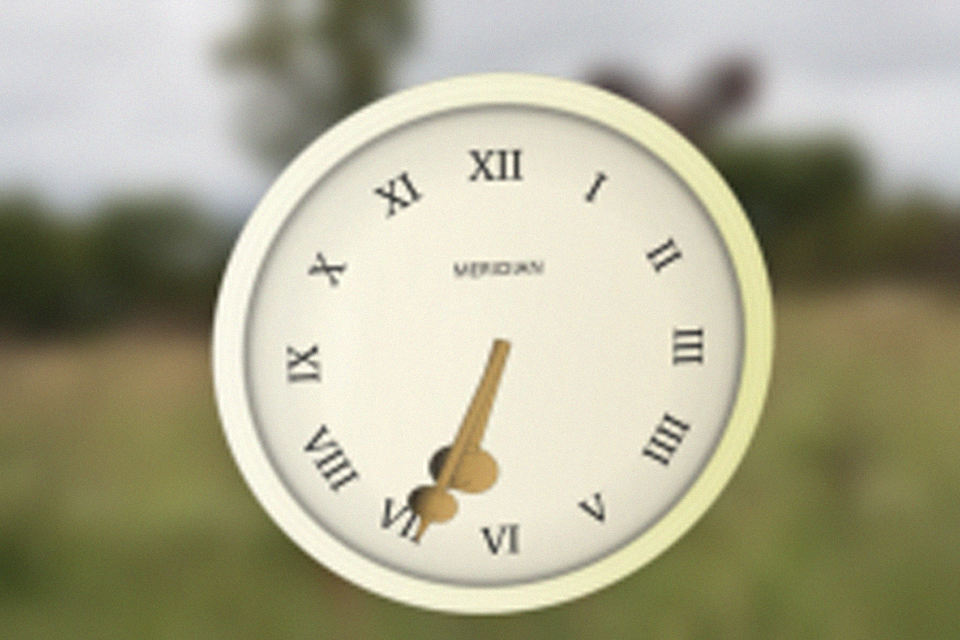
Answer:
h=6 m=34
